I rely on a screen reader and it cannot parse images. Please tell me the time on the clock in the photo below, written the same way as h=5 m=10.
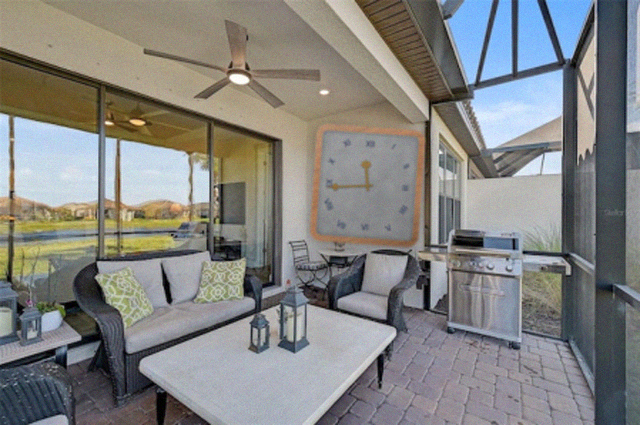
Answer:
h=11 m=44
